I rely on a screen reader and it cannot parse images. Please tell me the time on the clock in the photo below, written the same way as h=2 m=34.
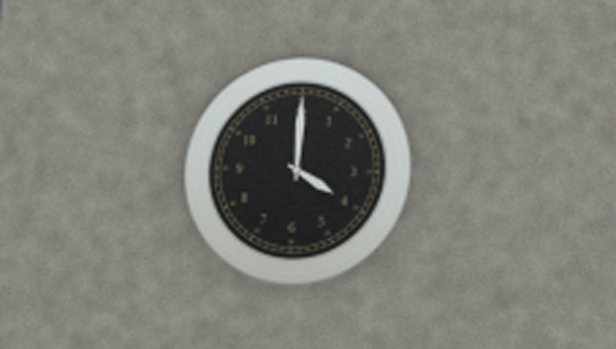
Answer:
h=4 m=0
